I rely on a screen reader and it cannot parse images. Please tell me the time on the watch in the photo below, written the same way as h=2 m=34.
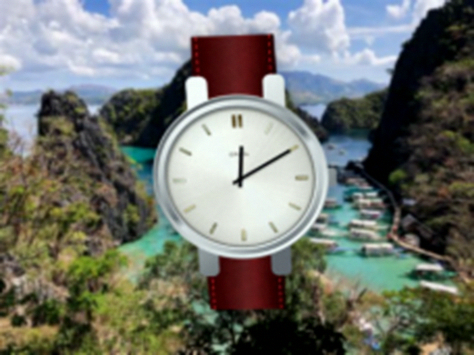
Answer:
h=12 m=10
